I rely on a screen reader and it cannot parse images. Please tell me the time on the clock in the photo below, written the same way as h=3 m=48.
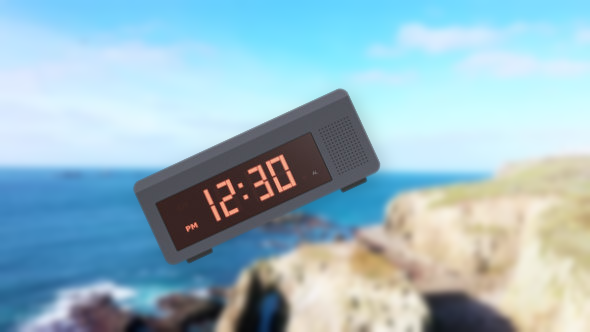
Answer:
h=12 m=30
